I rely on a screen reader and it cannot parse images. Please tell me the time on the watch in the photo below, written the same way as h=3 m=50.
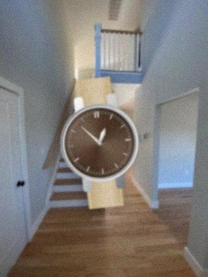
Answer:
h=12 m=53
